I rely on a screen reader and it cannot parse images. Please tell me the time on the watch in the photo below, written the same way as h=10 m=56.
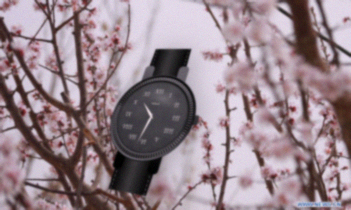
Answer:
h=10 m=32
